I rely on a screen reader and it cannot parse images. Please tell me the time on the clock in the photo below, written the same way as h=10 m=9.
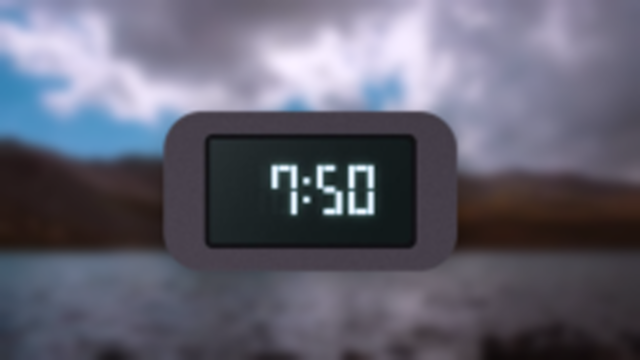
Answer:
h=7 m=50
